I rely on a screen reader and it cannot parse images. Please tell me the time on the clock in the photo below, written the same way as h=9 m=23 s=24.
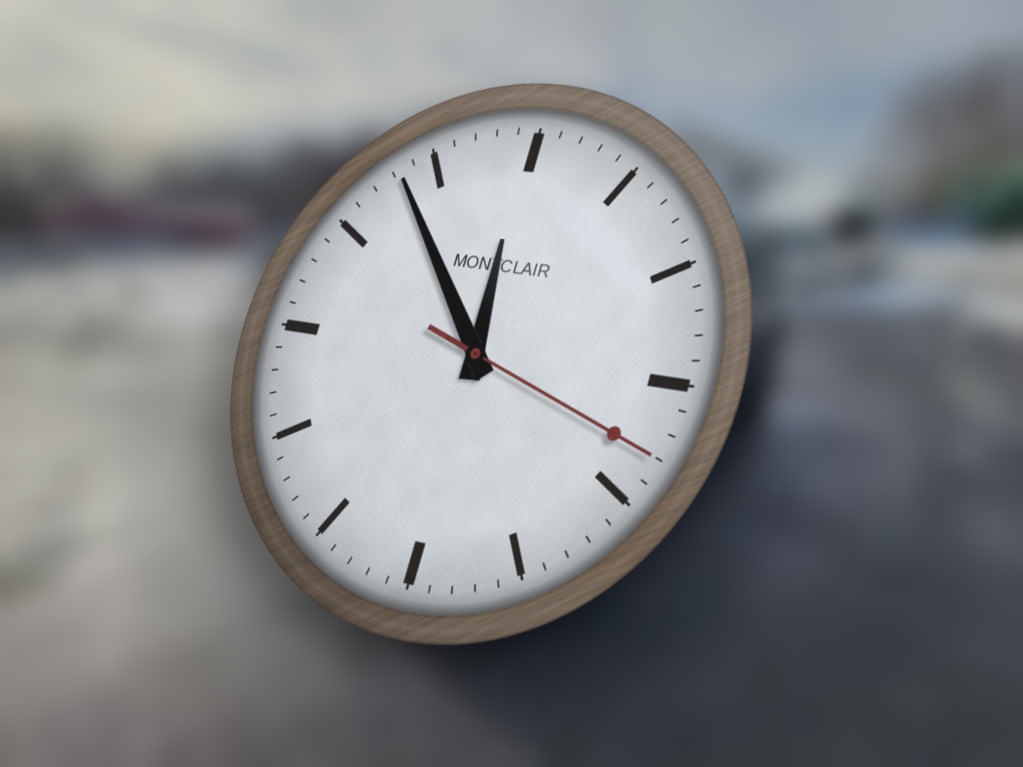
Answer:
h=11 m=53 s=18
